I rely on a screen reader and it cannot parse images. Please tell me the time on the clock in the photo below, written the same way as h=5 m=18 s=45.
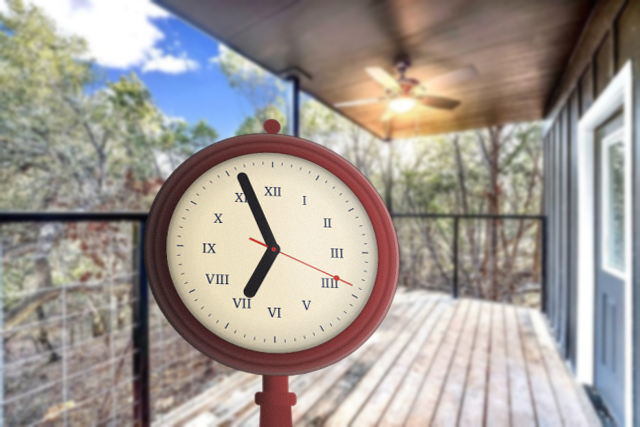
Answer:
h=6 m=56 s=19
